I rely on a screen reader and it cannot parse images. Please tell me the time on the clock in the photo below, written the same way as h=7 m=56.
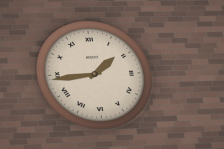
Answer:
h=1 m=44
